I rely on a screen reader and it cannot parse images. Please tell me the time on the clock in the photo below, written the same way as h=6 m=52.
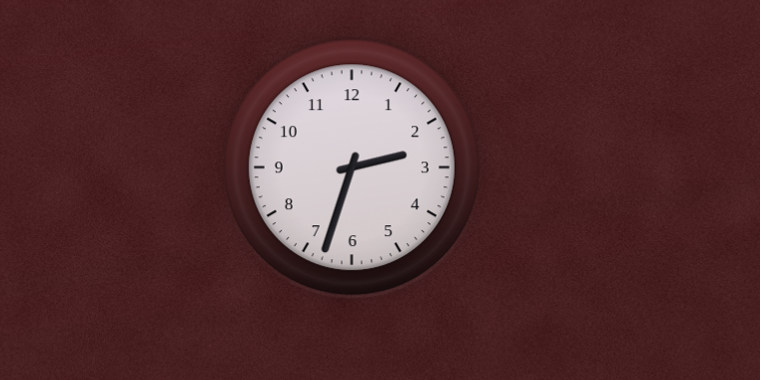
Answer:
h=2 m=33
